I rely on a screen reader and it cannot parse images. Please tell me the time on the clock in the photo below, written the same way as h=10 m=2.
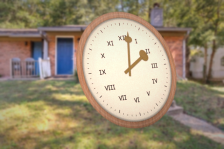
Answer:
h=2 m=2
